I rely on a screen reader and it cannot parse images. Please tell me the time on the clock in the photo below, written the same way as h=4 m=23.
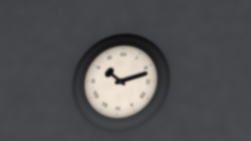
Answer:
h=10 m=12
